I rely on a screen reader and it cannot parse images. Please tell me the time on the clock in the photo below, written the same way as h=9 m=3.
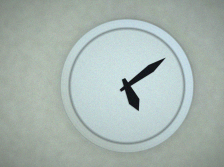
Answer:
h=5 m=9
